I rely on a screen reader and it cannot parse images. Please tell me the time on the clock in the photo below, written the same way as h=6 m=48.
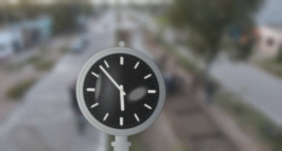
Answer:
h=5 m=53
